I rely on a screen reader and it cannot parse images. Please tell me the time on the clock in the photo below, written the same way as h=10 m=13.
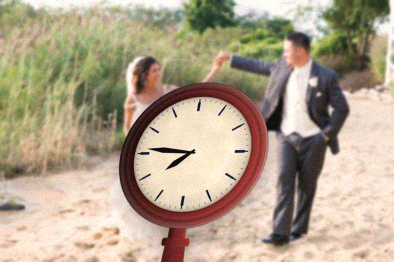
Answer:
h=7 m=46
